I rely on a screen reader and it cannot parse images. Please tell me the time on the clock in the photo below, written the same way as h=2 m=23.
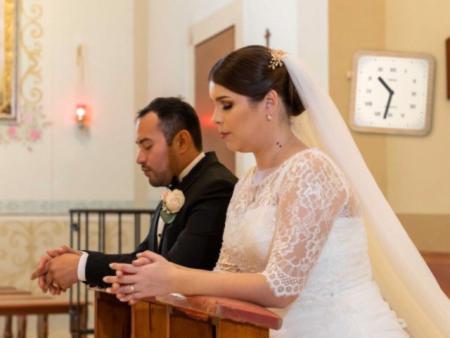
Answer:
h=10 m=32
